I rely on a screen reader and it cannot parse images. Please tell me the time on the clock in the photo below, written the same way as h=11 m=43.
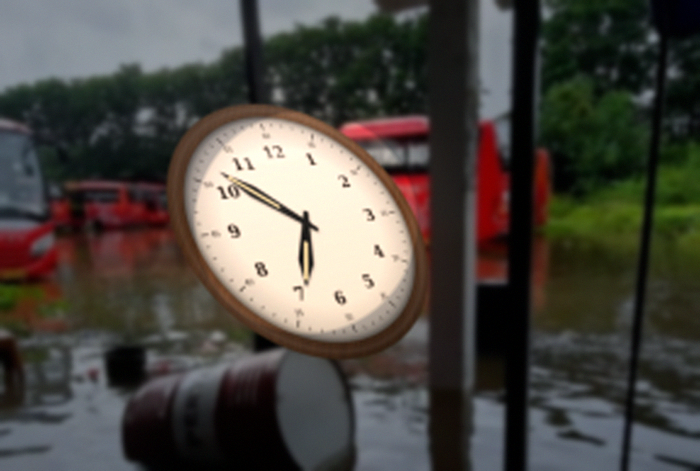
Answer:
h=6 m=52
